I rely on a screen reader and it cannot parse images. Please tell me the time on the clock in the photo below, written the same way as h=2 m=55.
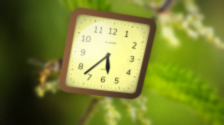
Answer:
h=5 m=37
